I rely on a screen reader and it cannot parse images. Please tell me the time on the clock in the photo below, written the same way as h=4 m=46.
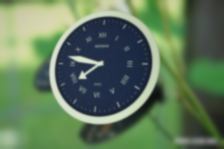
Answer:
h=7 m=47
